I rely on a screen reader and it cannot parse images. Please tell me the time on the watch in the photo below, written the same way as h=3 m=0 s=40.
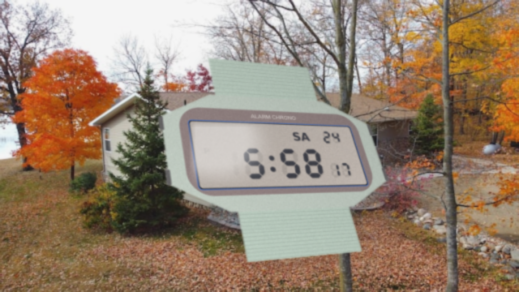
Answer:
h=5 m=58 s=17
